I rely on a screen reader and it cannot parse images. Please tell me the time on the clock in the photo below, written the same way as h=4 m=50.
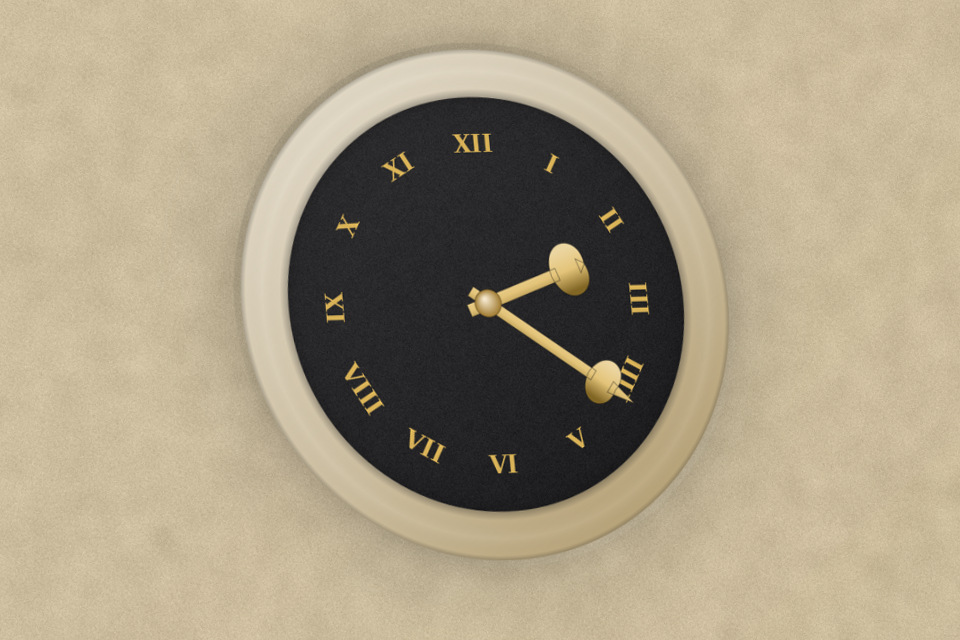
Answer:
h=2 m=21
